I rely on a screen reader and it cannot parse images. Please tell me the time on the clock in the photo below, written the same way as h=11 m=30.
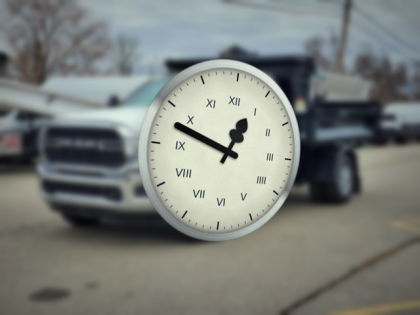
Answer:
h=12 m=48
